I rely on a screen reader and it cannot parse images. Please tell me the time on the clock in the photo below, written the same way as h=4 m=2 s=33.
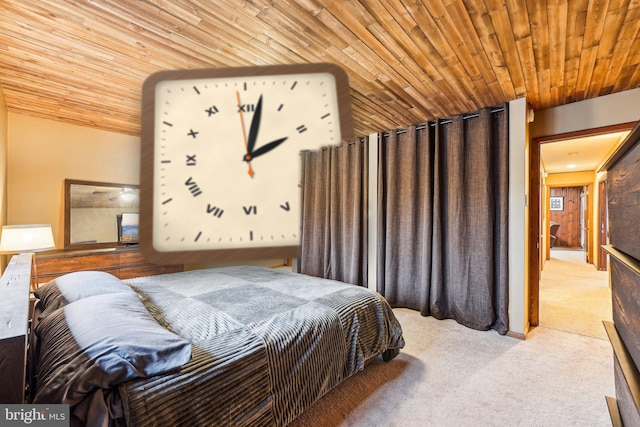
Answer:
h=2 m=1 s=59
